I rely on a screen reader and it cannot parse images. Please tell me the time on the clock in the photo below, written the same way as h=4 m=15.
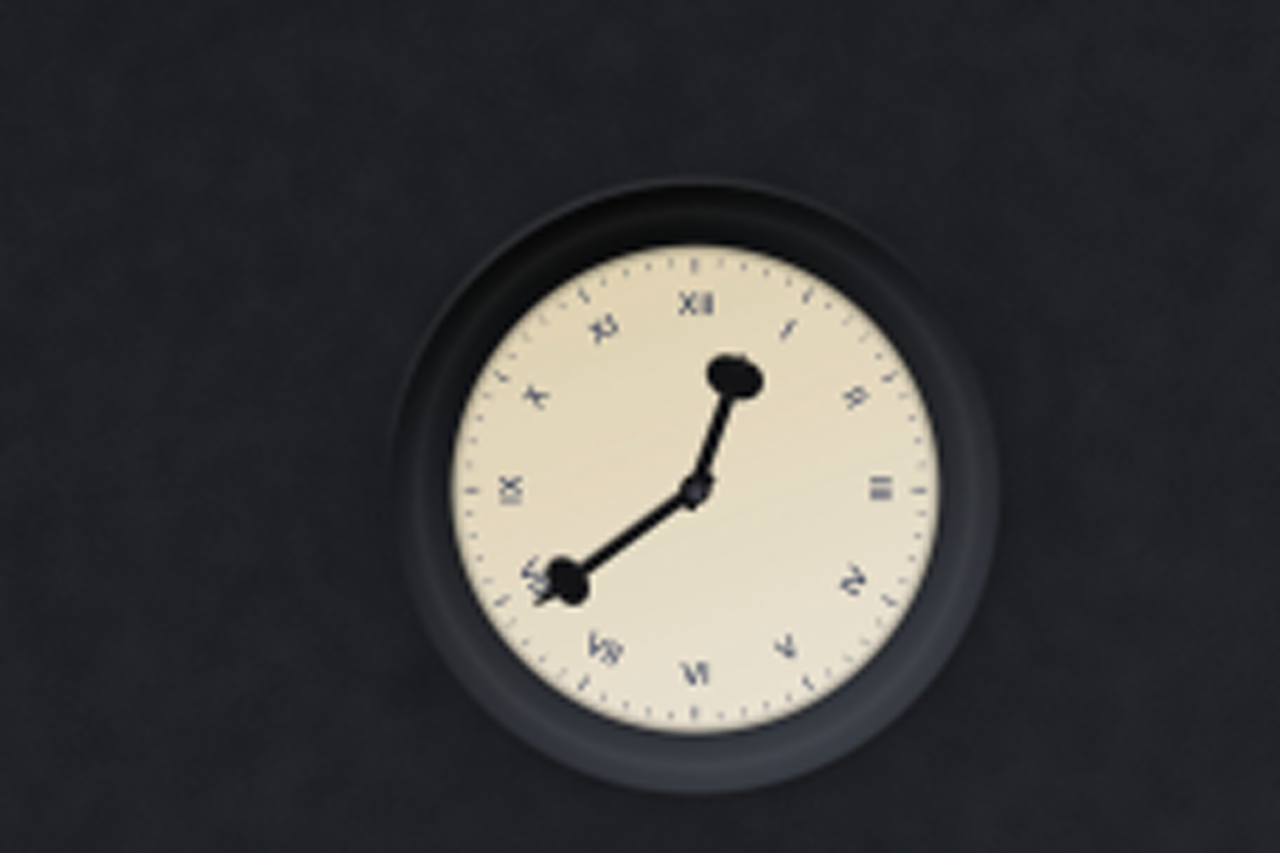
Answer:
h=12 m=39
